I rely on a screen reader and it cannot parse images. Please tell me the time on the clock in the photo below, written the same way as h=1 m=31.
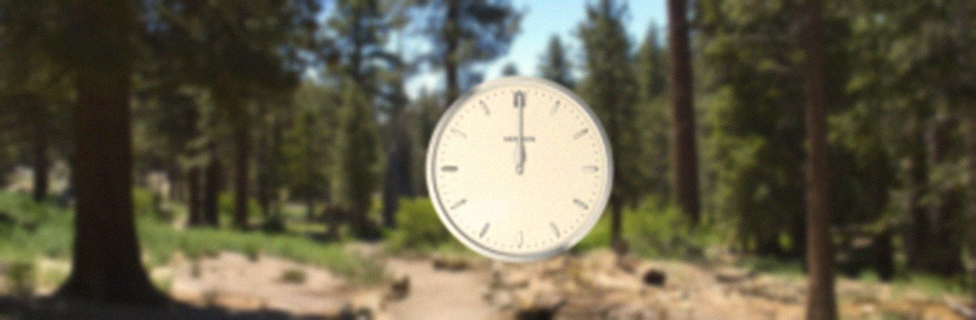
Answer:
h=12 m=0
